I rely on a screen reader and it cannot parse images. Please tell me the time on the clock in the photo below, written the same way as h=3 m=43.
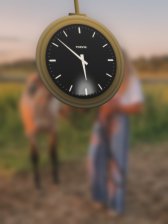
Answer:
h=5 m=52
